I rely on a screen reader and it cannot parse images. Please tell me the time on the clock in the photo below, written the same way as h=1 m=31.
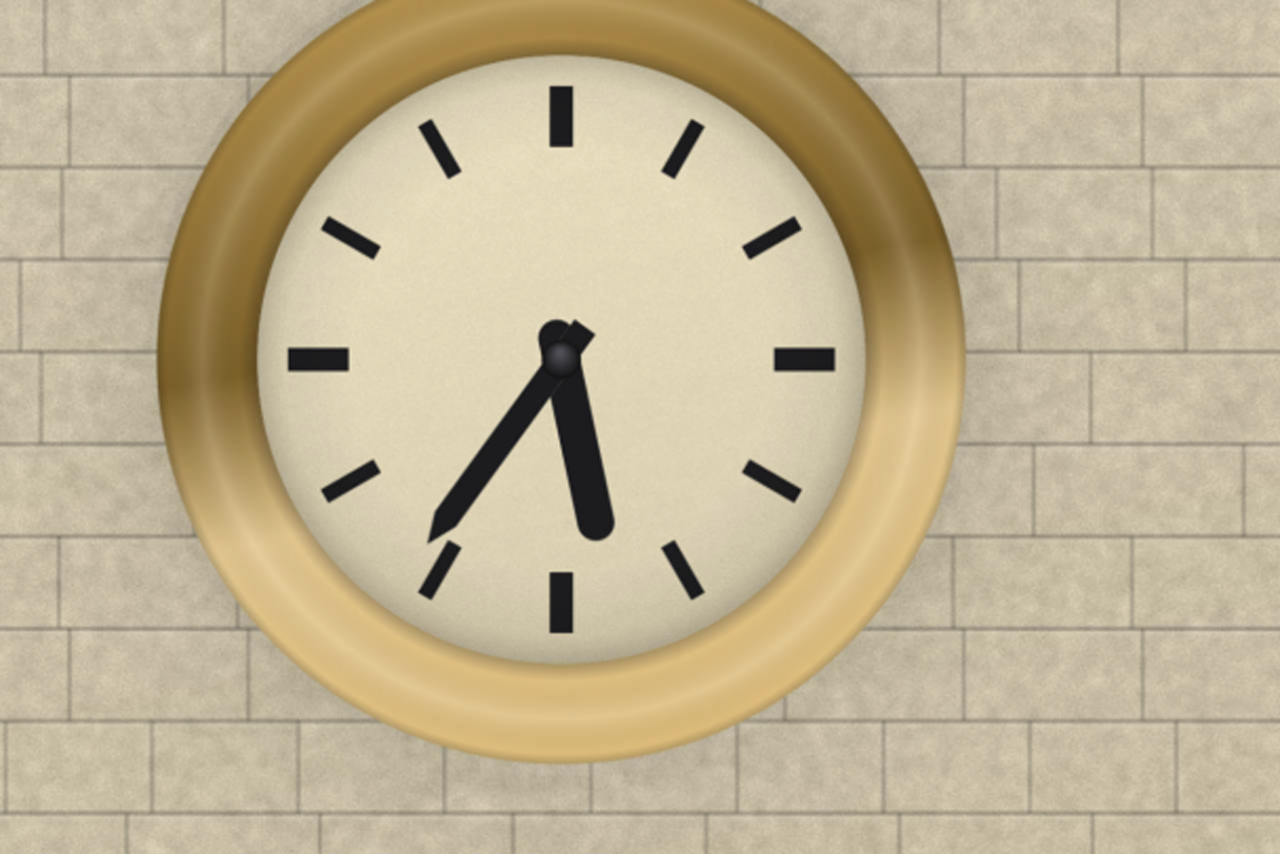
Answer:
h=5 m=36
